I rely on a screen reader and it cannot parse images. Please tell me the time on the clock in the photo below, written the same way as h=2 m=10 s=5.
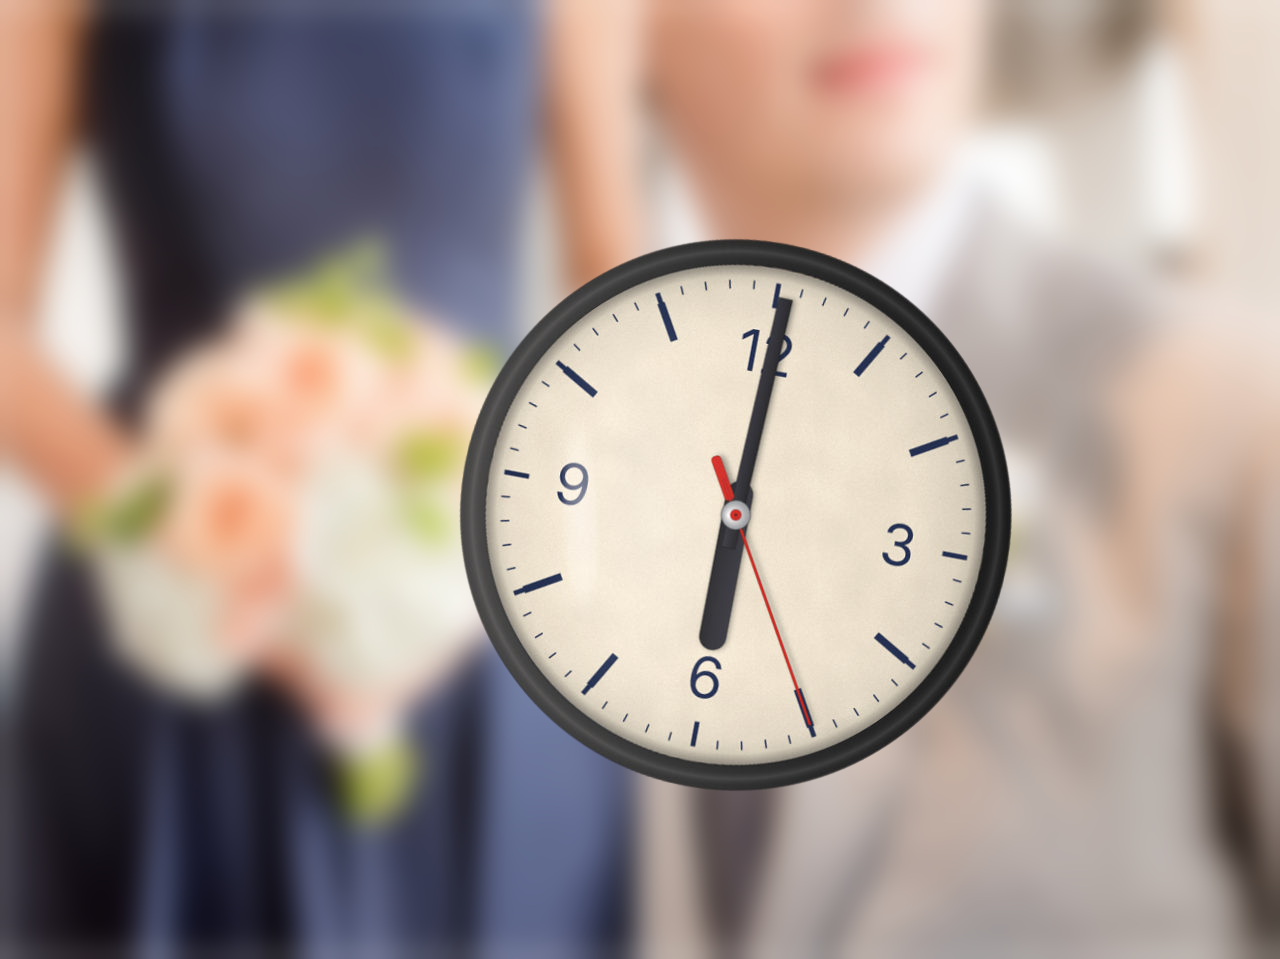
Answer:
h=6 m=0 s=25
